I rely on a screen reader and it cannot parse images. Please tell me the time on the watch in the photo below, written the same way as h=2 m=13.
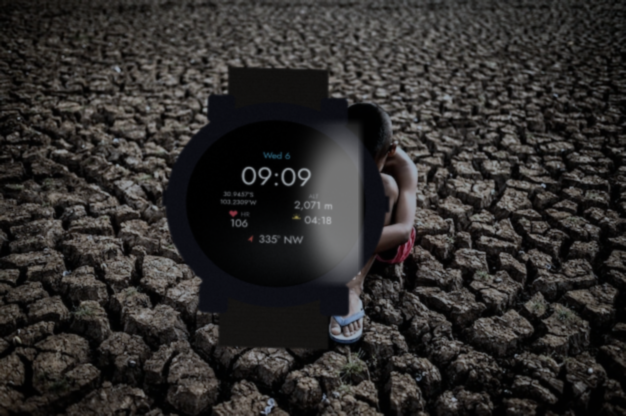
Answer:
h=9 m=9
